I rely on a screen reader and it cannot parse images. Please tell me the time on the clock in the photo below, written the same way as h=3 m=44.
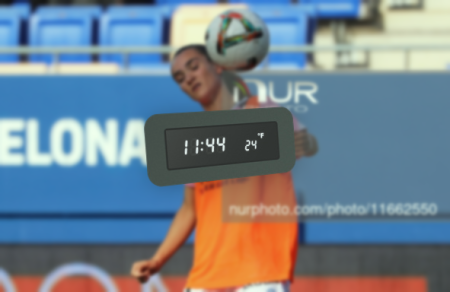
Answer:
h=11 m=44
